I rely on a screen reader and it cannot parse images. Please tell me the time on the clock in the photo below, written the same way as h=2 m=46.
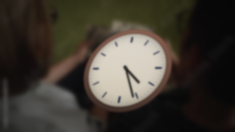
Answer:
h=4 m=26
